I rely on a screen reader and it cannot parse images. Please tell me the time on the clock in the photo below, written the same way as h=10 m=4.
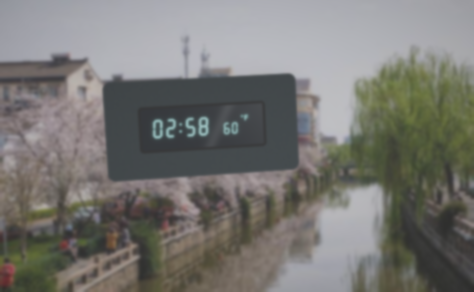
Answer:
h=2 m=58
